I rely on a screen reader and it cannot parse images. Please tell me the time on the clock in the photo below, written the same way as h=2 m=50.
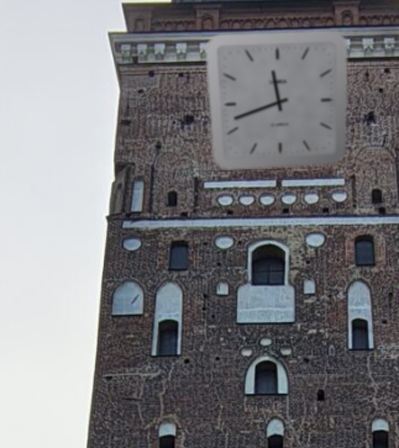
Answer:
h=11 m=42
